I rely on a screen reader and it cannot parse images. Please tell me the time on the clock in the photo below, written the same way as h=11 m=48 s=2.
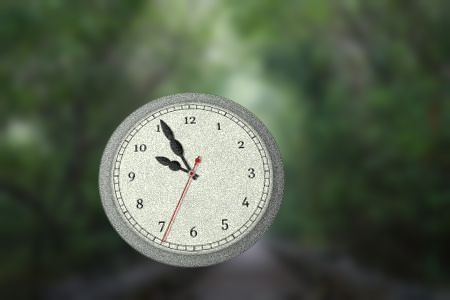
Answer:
h=9 m=55 s=34
